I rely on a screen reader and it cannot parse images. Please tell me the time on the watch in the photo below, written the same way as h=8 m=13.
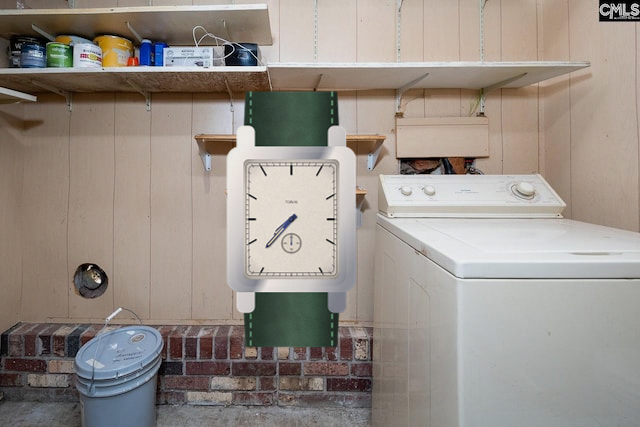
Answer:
h=7 m=37
